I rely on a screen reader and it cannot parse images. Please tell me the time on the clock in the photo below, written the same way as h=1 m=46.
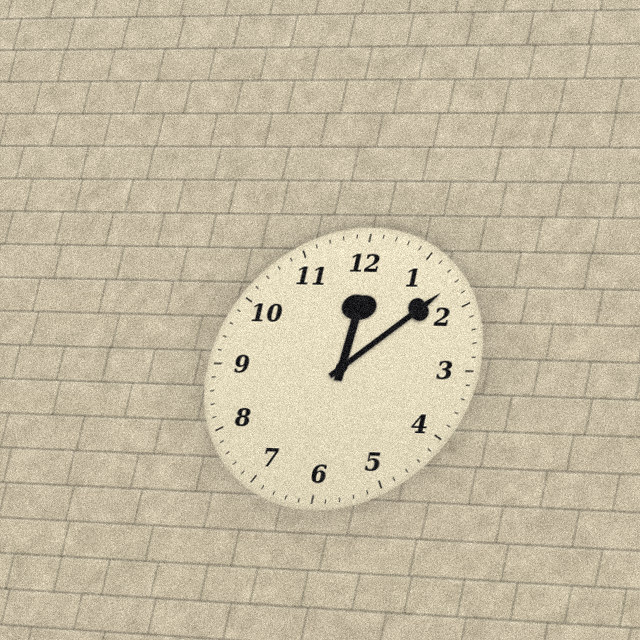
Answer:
h=12 m=8
